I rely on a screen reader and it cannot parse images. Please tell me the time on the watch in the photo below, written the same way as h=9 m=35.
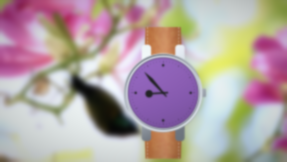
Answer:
h=8 m=53
